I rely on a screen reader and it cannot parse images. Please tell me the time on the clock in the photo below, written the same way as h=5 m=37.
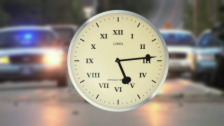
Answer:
h=5 m=14
